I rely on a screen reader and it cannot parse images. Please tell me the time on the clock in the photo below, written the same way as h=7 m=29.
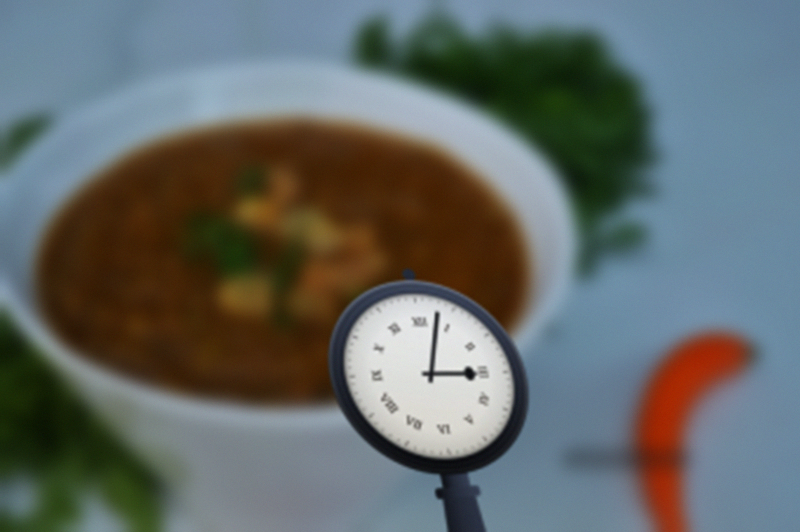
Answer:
h=3 m=3
